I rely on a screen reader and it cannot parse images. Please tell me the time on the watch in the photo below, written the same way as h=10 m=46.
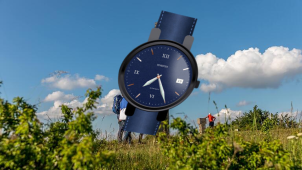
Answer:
h=7 m=25
